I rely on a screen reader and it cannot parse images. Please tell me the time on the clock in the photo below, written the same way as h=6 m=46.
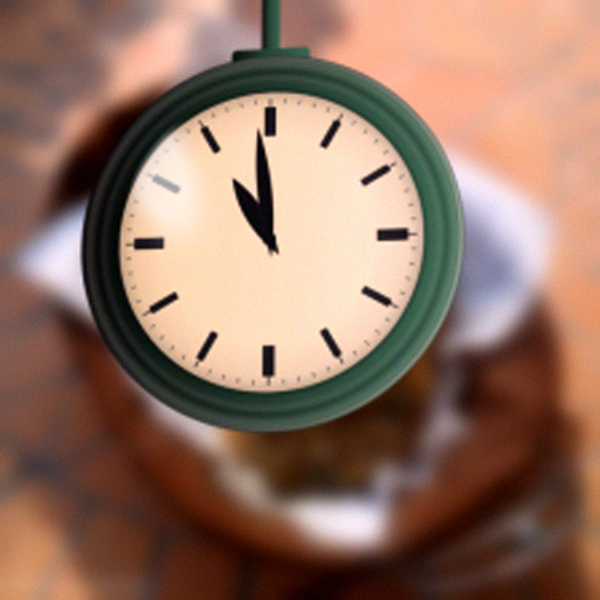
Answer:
h=10 m=59
